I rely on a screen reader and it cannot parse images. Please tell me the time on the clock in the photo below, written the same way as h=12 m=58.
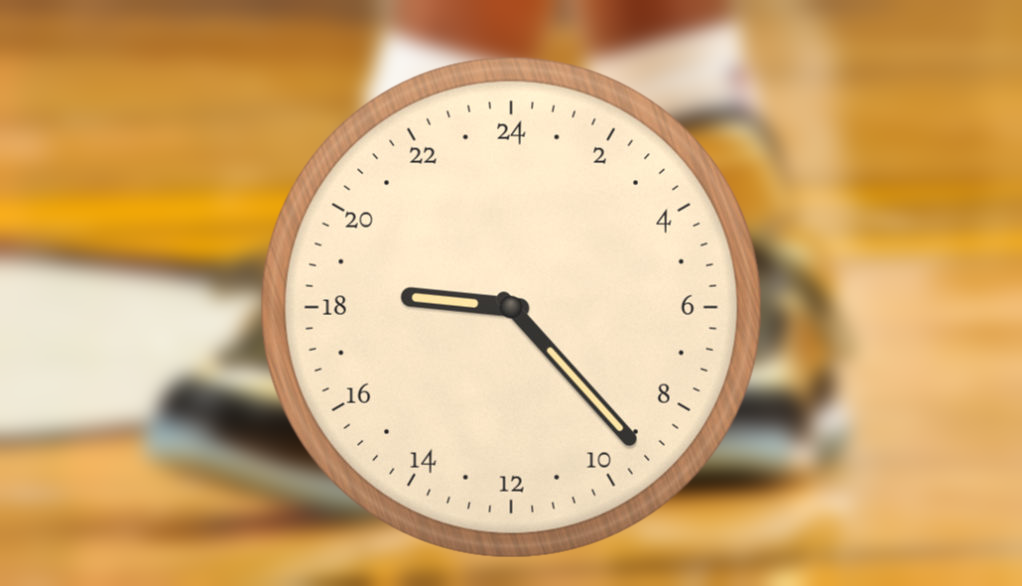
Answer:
h=18 m=23
